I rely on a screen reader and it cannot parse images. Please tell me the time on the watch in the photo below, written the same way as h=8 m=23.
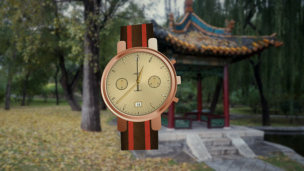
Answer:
h=12 m=38
